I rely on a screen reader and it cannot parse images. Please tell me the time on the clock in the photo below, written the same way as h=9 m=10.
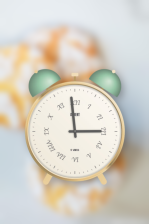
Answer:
h=2 m=59
